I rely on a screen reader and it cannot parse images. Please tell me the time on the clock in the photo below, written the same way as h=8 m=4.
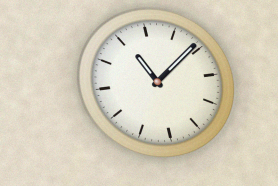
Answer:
h=11 m=9
